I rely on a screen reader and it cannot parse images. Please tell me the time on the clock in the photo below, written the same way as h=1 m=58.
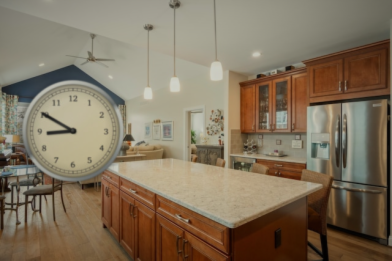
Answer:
h=8 m=50
